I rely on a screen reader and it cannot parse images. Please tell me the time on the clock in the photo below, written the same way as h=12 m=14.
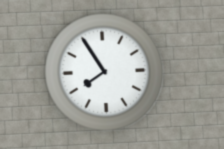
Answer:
h=7 m=55
